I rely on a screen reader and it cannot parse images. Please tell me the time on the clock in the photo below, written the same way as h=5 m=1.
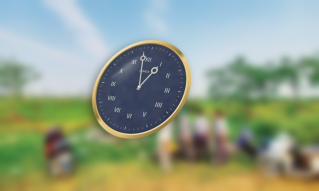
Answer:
h=12 m=58
